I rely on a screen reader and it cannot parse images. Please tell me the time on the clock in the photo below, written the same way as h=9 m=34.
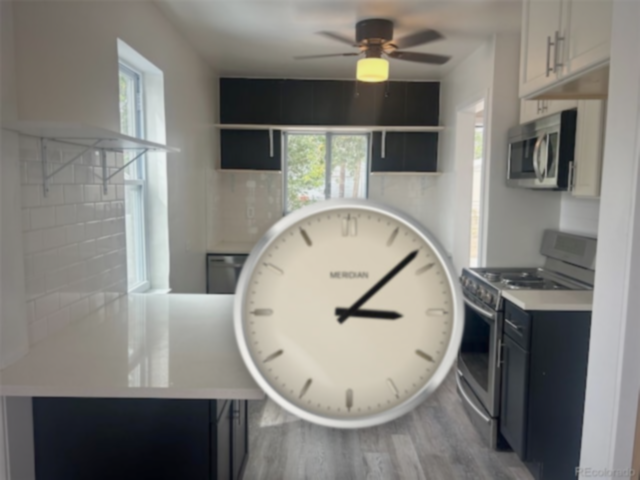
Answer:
h=3 m=8
